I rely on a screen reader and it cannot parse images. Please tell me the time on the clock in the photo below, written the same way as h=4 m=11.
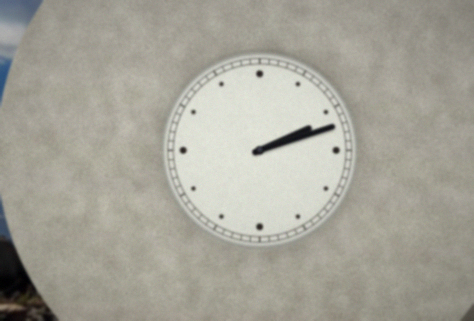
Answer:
h=2 m=12
